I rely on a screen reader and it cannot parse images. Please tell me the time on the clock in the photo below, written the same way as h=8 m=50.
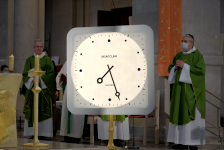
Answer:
h=7 m=27
